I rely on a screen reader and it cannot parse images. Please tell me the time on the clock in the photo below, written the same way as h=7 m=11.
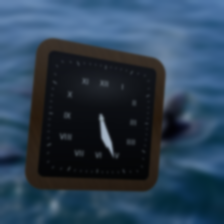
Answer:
h=5 m=26
